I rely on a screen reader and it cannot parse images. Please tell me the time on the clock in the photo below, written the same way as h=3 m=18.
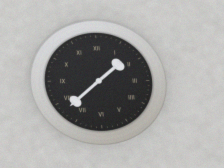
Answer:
h=1 m=38
